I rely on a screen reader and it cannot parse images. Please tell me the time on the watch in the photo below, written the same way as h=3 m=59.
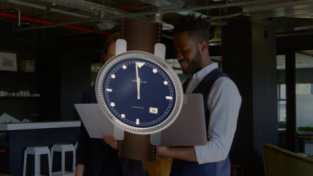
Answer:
h=11 m=59
